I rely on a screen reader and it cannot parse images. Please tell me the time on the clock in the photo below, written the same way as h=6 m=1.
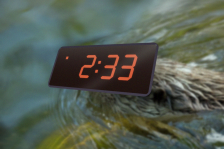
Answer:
h=2 m=33
